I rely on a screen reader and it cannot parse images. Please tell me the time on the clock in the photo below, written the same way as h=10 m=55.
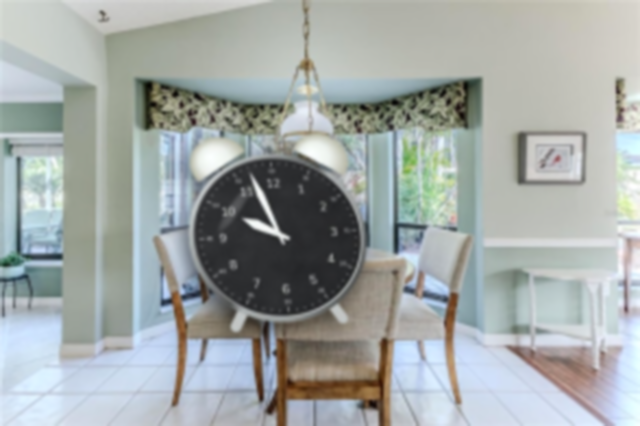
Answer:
h=9 m=57
